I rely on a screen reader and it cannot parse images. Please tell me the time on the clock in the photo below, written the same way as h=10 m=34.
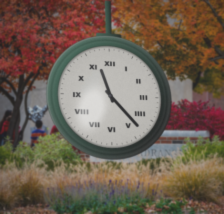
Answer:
h=11 m=23
